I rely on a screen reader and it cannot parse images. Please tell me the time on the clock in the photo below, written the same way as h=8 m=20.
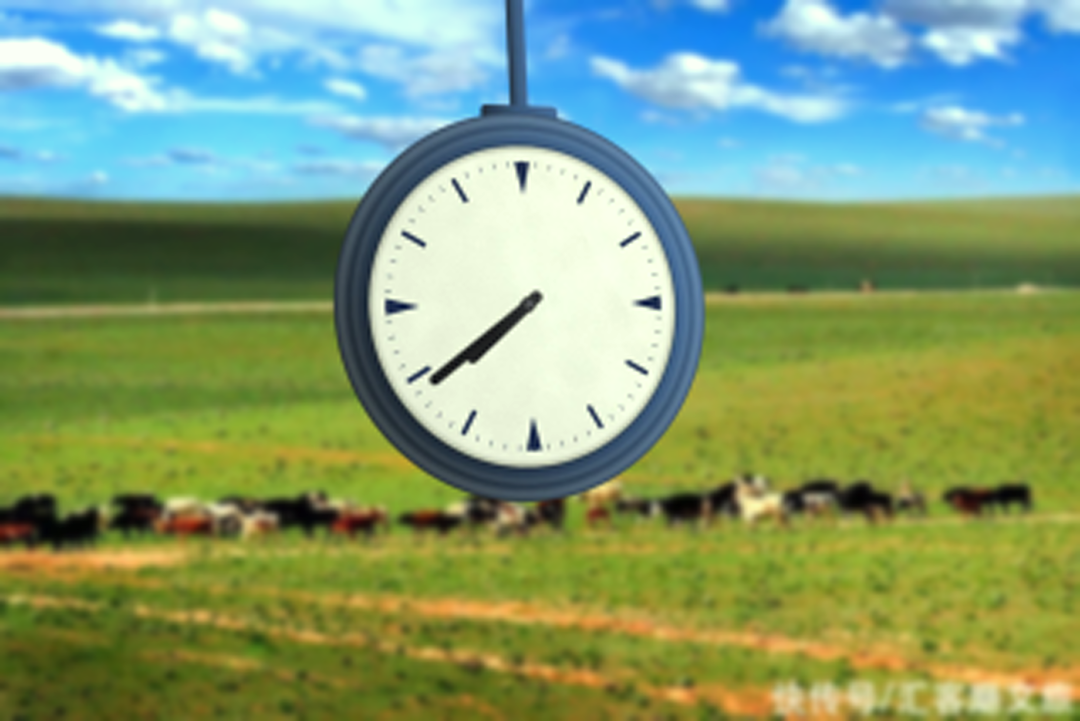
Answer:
h=7 m=39
